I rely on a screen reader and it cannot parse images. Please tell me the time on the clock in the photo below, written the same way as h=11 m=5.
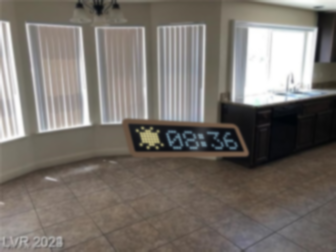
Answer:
h=8 m=36
